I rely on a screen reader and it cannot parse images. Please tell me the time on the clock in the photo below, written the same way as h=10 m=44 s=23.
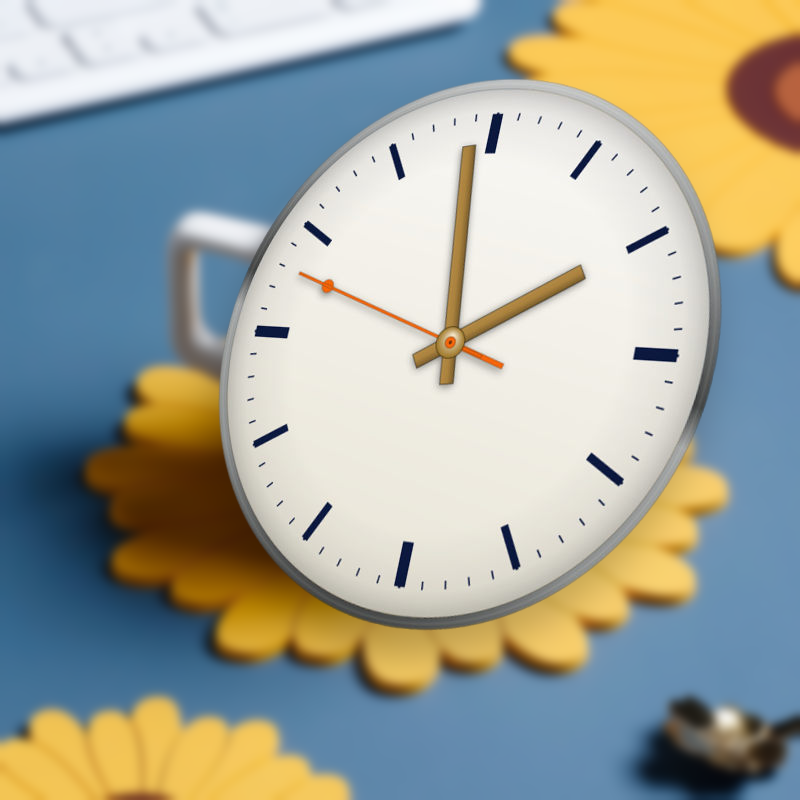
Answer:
h=1 m=58 s=48
